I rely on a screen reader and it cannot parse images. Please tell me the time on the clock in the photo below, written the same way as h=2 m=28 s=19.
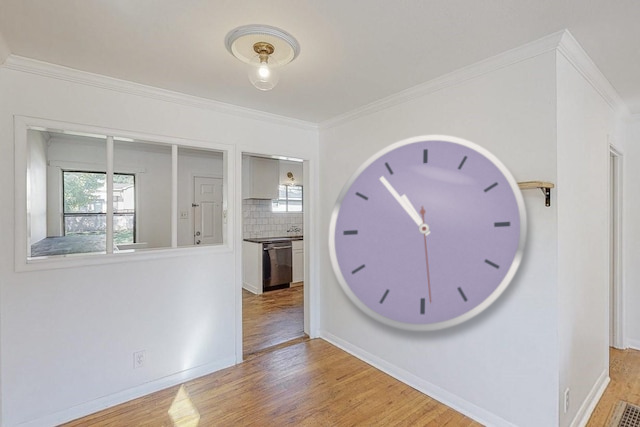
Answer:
h=10 m=53 s=29
